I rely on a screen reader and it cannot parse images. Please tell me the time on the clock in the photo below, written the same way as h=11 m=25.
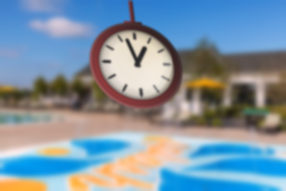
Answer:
h=12 m=57
